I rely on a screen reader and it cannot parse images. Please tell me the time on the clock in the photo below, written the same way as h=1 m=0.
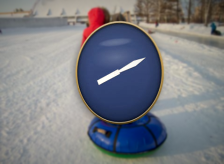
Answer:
h=8 m=11
